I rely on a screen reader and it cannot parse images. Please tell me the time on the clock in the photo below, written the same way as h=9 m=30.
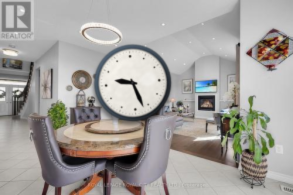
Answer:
h=9 m=27
